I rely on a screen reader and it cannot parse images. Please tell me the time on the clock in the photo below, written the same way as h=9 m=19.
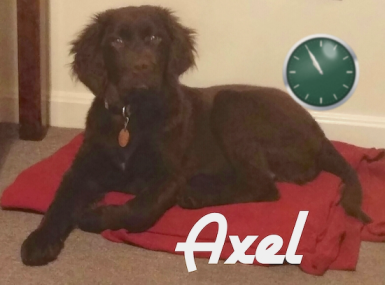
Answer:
h=10 m=55
